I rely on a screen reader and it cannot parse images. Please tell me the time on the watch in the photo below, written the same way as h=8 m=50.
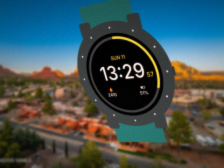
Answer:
h=13 m=29
